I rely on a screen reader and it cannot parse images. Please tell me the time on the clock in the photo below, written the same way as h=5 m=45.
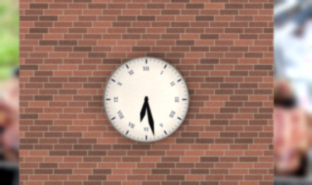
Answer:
h=6 m=28
